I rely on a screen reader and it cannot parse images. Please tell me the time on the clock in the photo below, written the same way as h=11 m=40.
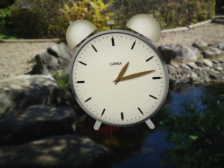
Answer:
h=1 m=13
